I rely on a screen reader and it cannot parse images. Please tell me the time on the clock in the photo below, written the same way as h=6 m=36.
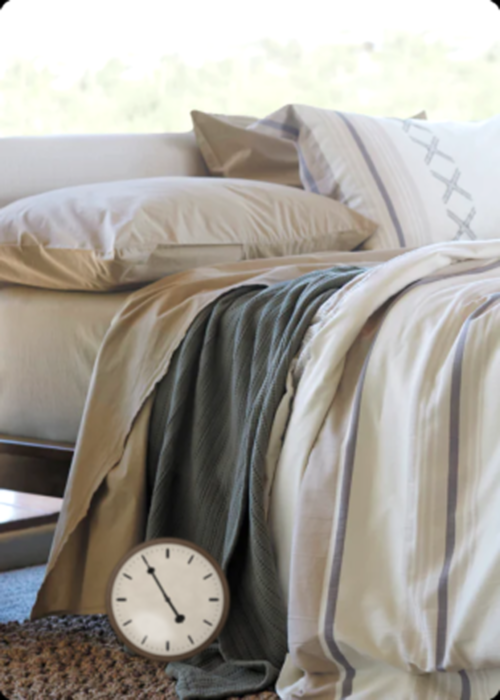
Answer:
h=4 m=55
